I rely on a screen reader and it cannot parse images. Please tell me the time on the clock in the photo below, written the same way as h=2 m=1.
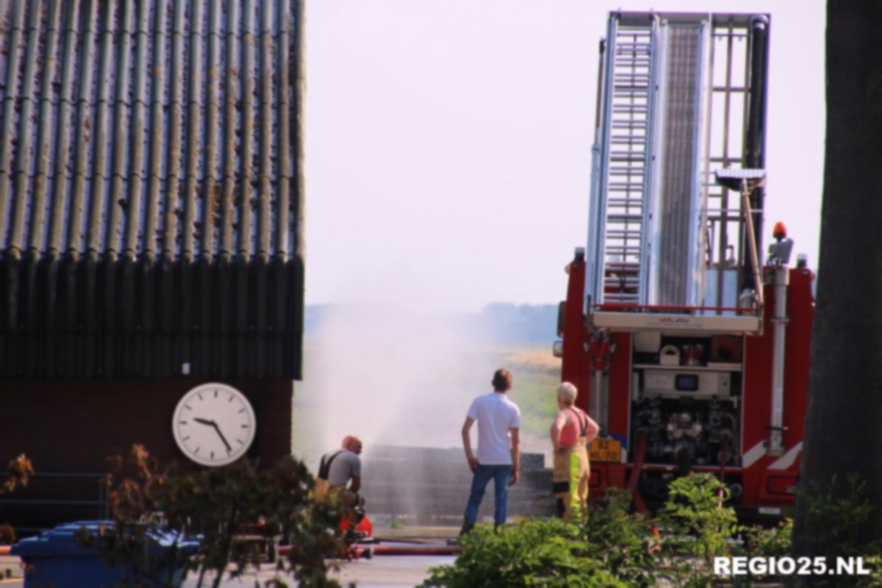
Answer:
h=9 m=24
